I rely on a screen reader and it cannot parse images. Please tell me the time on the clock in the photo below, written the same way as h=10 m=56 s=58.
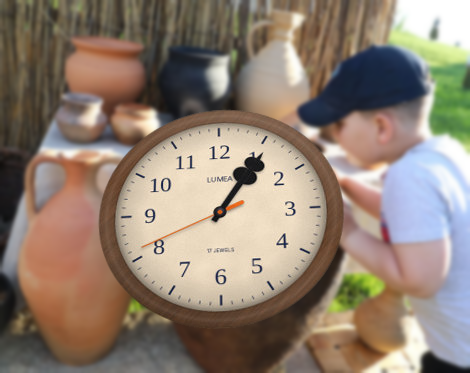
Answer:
h=1 m=5 s=41
